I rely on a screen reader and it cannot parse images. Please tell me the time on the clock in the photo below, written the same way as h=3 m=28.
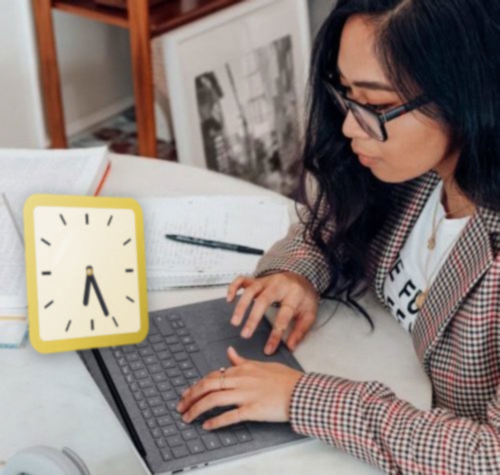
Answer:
h=6 m=26
